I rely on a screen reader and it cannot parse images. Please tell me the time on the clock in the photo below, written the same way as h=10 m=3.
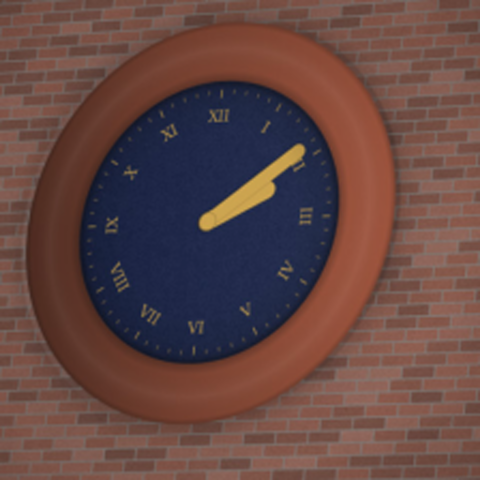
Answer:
h=2 m=9
